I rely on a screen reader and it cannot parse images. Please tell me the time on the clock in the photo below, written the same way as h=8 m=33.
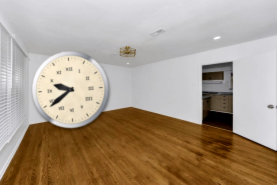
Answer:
h=9 m=39
